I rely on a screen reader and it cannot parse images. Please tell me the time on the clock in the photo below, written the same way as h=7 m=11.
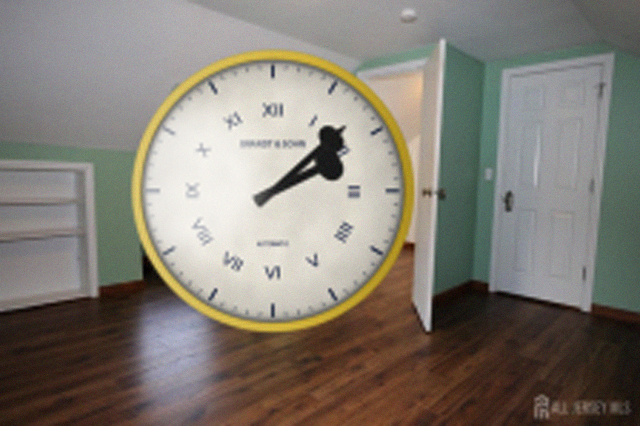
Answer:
h=2 m=8
